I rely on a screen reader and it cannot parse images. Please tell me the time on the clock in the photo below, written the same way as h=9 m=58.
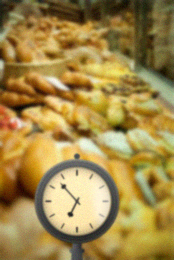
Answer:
h=6 m=53
